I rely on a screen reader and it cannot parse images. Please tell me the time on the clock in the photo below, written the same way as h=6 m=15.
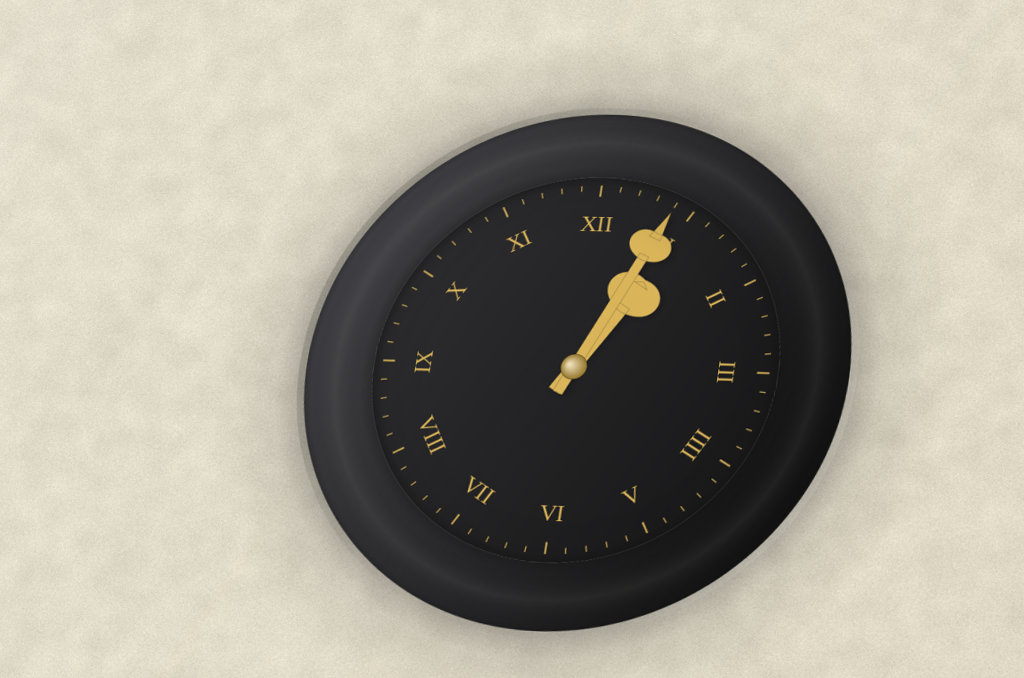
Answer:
h=1 m=4
